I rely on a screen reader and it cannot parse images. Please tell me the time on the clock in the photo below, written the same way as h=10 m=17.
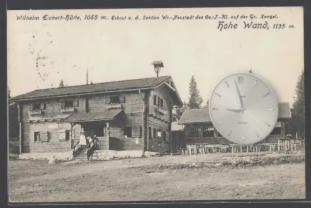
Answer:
h=8 m=58
